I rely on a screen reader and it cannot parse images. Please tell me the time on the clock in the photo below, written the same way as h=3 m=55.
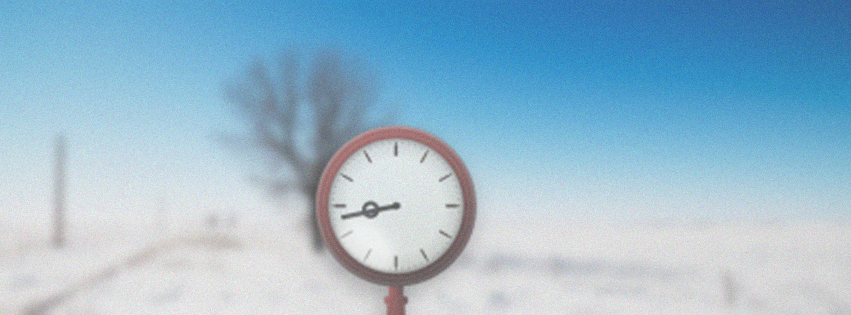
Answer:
h=8 m=43
